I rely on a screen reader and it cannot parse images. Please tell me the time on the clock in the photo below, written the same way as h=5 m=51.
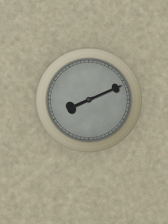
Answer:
h=8 m=11
